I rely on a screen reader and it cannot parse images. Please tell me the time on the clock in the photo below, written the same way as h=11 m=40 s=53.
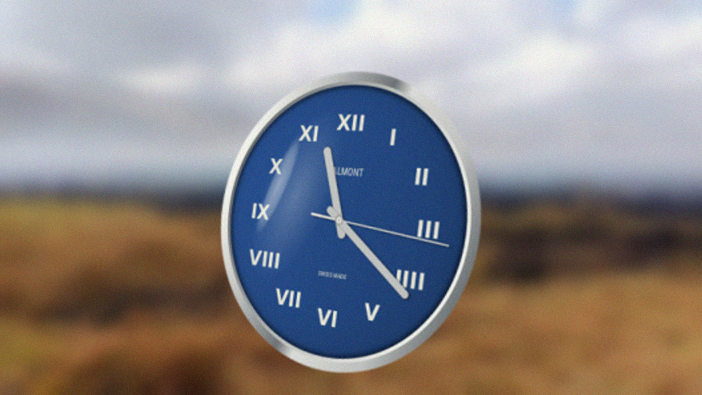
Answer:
h=11 m=21 s=16
